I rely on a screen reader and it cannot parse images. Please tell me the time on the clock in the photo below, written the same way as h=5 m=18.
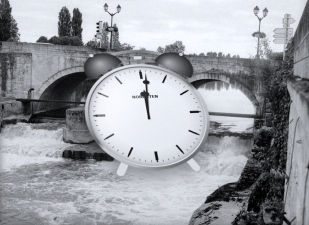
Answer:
h=12 m=1
